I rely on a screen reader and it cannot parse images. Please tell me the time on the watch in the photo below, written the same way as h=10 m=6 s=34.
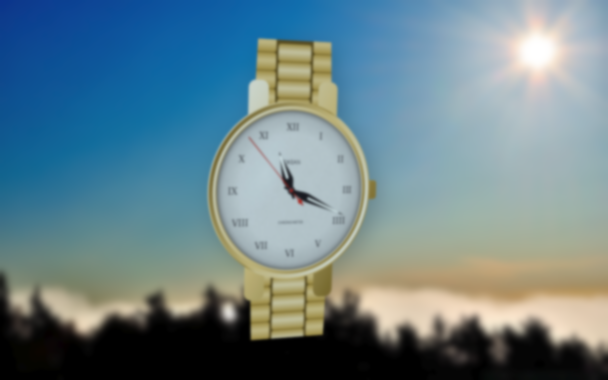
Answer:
h=11 m=18 s=53
